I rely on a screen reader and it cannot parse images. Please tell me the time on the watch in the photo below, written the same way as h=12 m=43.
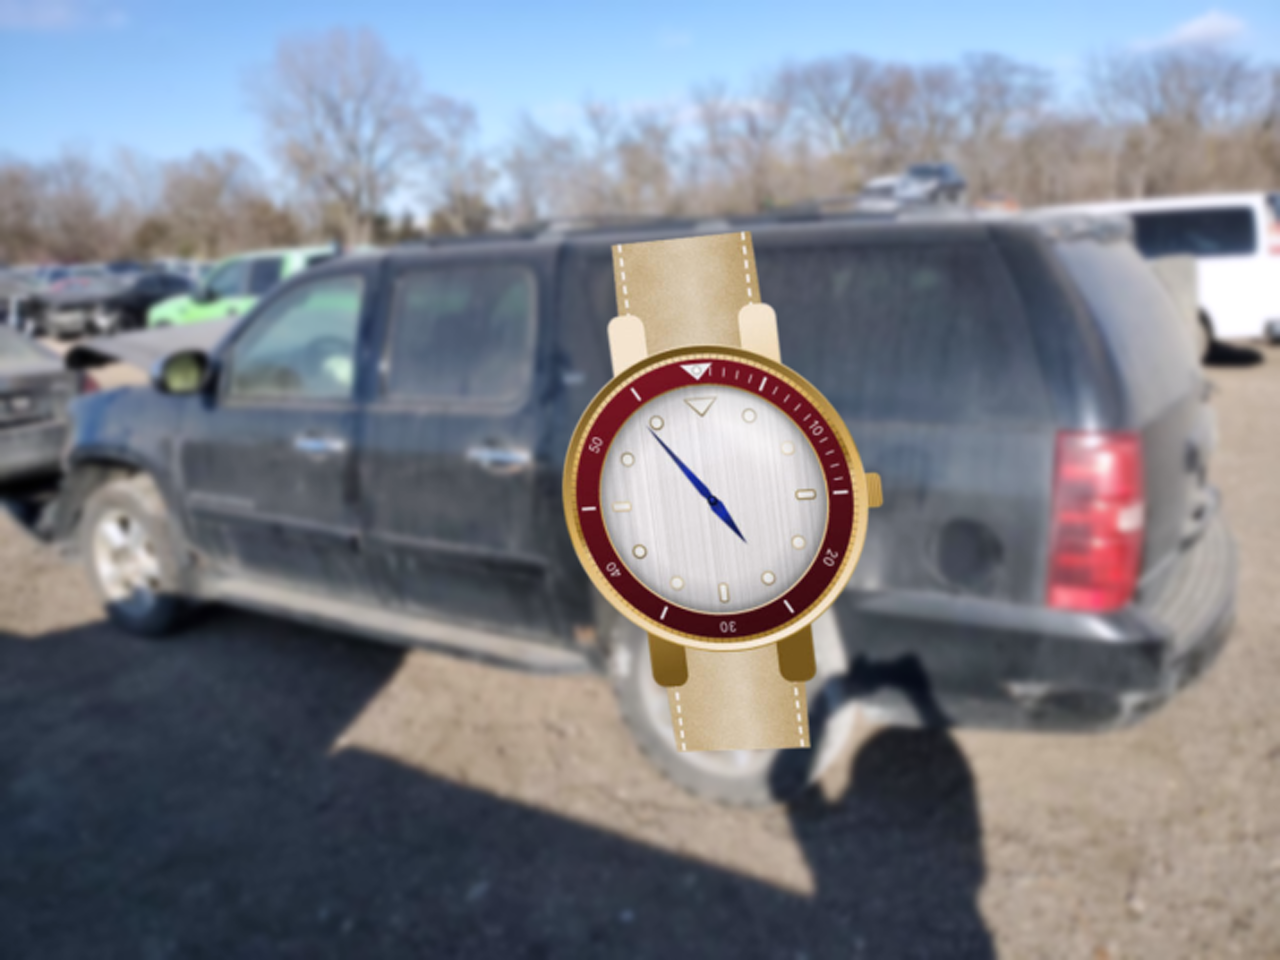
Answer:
h=4 m=54
